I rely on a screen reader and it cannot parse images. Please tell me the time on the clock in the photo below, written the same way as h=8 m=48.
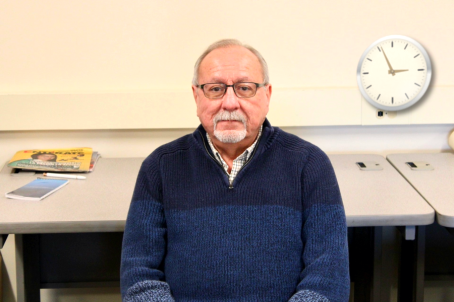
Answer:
h=2 m=56
